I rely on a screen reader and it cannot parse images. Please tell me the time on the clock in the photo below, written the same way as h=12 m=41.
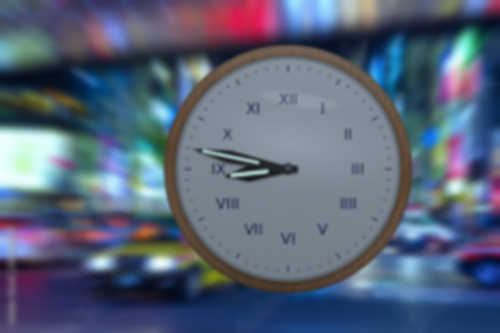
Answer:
h=8 m=47
